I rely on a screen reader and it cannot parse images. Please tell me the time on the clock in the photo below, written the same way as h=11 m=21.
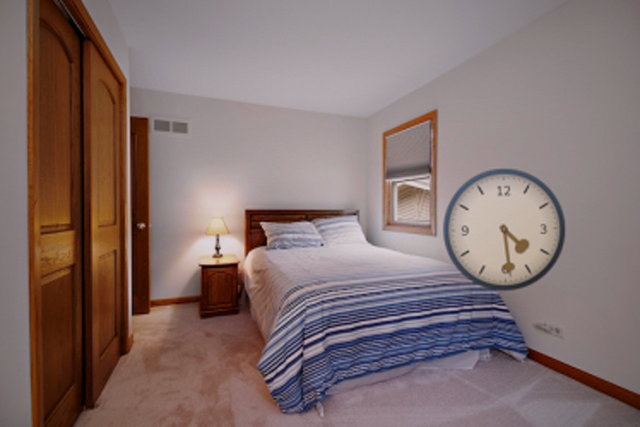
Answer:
h=4 m=29
